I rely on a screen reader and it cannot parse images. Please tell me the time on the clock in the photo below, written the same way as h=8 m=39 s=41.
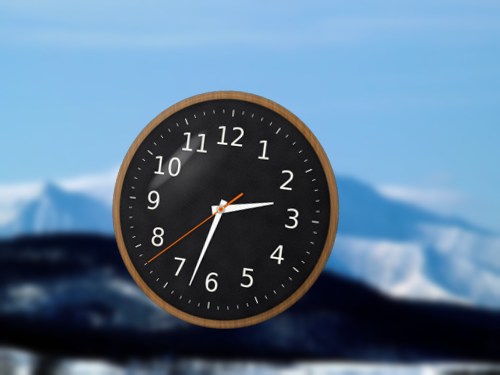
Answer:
h=2 m=32 s=38
